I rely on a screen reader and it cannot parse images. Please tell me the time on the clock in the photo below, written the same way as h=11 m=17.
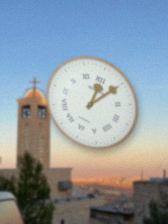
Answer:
h=12 m=5
